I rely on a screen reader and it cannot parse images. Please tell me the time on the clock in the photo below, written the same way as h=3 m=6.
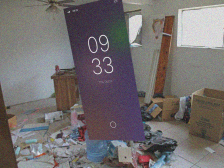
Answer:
h=9 m=33
